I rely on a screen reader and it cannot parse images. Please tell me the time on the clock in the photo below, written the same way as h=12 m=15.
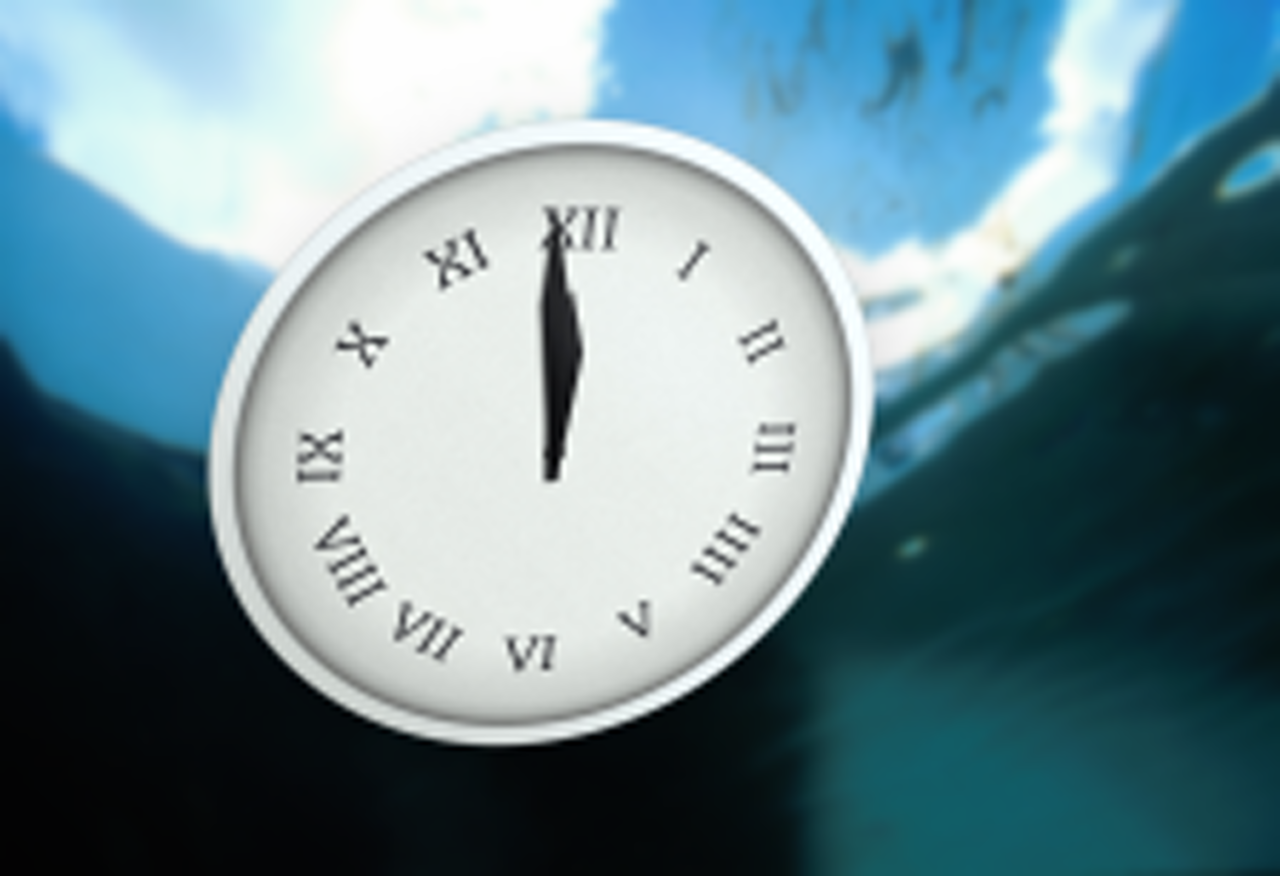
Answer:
h=11 m=59
